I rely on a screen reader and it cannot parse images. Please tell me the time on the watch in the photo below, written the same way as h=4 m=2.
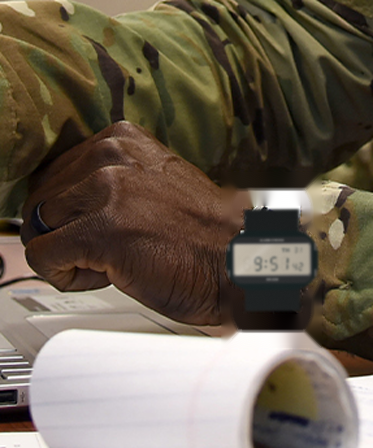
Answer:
h=9 m=51
